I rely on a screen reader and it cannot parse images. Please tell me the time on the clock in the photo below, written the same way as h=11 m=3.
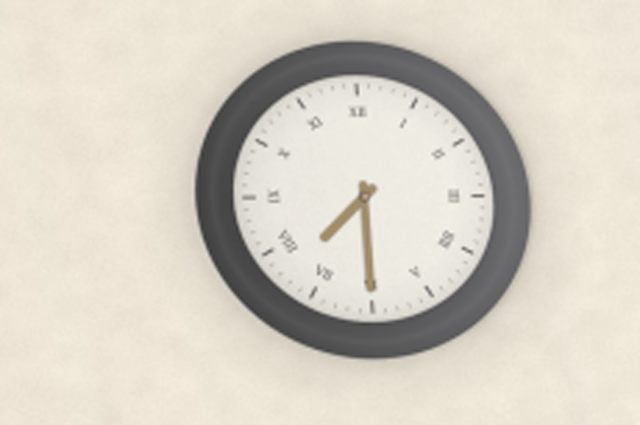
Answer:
h=7 m=30
